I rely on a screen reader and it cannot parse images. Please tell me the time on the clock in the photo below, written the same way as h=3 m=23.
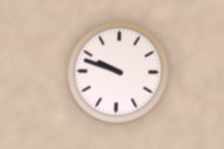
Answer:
h=9 m=48
